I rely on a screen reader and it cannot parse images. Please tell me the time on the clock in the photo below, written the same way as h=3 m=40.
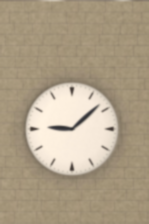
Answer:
h=9 m=8
